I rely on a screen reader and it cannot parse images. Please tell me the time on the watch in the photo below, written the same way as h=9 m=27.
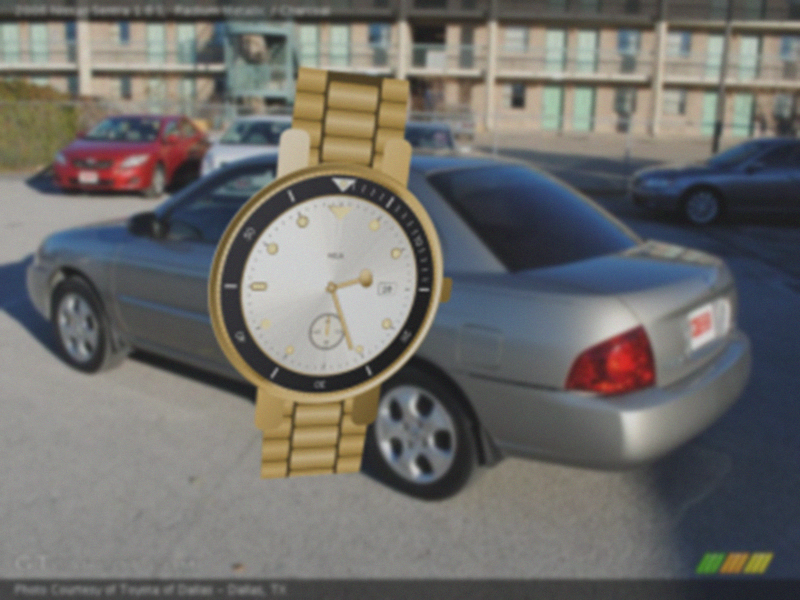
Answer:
h=2 m=26
